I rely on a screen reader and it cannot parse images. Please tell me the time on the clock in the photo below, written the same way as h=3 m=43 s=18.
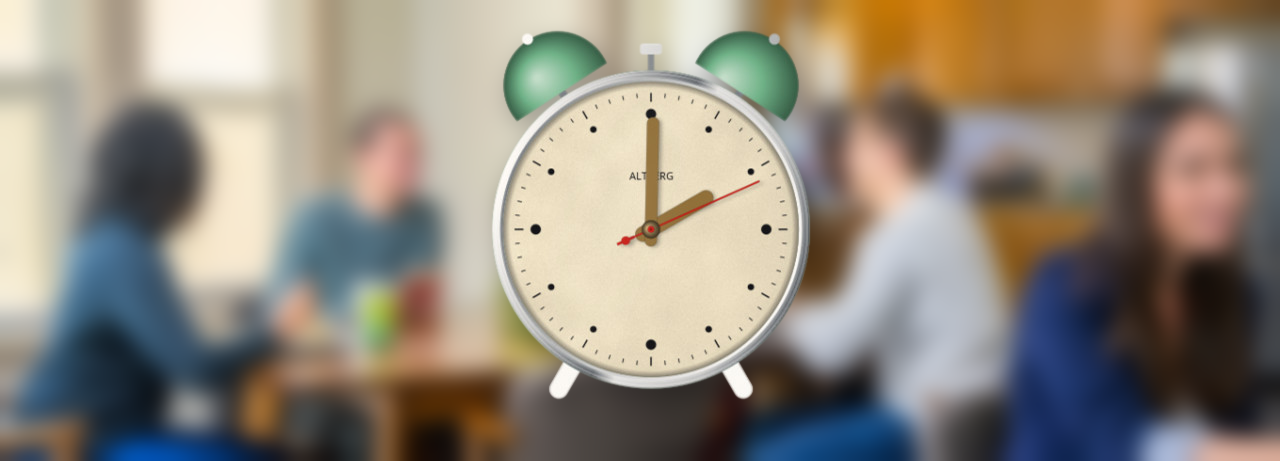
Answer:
h=2 m=0 s=11
